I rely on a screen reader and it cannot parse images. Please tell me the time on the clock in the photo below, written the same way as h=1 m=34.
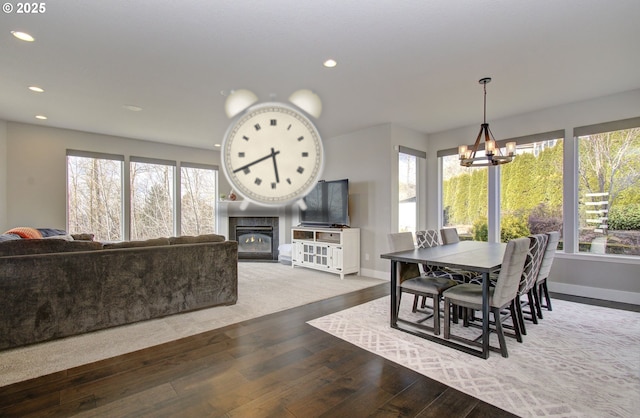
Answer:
h=5 m=41
